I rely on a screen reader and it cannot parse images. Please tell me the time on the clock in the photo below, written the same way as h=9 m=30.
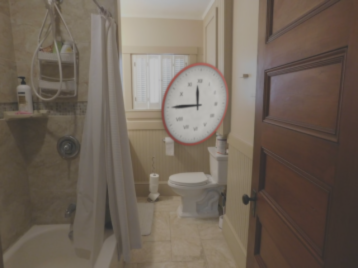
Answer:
h=11 m=45
